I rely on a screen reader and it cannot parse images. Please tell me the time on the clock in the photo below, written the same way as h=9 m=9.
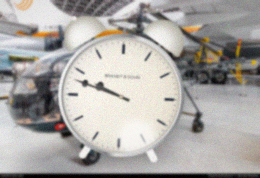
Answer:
h=9 m=48
